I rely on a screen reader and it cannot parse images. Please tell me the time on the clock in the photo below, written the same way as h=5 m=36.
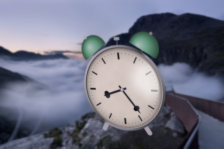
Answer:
h=8 m=24
